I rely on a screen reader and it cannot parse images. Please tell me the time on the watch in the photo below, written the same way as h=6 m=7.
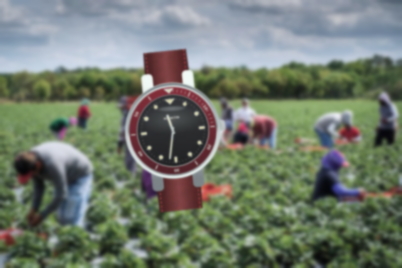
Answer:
h=11 m=32
